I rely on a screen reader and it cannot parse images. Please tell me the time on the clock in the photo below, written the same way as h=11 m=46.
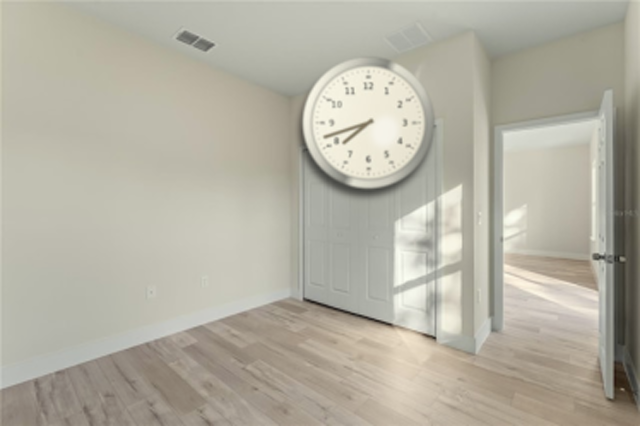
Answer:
h=7 m=42
